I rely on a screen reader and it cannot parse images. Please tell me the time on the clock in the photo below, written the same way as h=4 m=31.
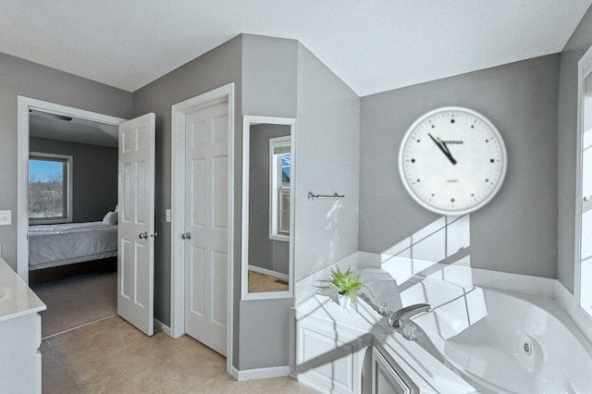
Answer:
h=10 m=53
